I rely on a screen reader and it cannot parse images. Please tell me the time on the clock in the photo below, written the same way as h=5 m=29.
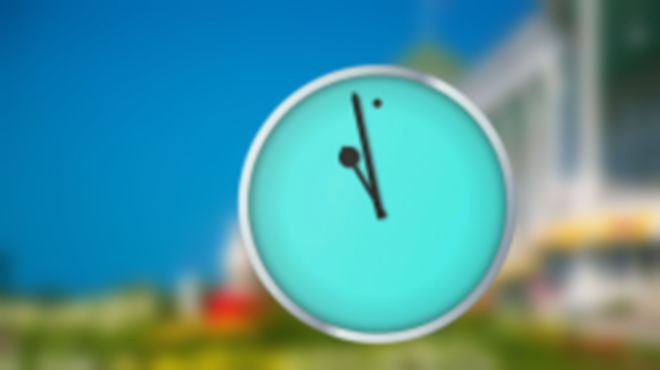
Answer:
h=10 m=58
